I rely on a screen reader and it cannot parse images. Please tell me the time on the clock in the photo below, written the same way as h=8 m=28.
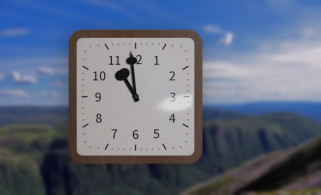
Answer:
h=10 m=59
